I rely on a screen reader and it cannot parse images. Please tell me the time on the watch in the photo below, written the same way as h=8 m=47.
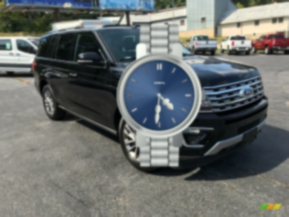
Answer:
h=4 m=31
